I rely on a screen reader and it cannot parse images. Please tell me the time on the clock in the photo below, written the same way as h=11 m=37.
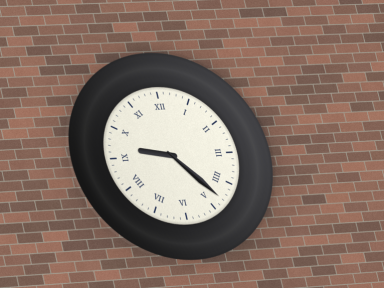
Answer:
h=9 m=23
